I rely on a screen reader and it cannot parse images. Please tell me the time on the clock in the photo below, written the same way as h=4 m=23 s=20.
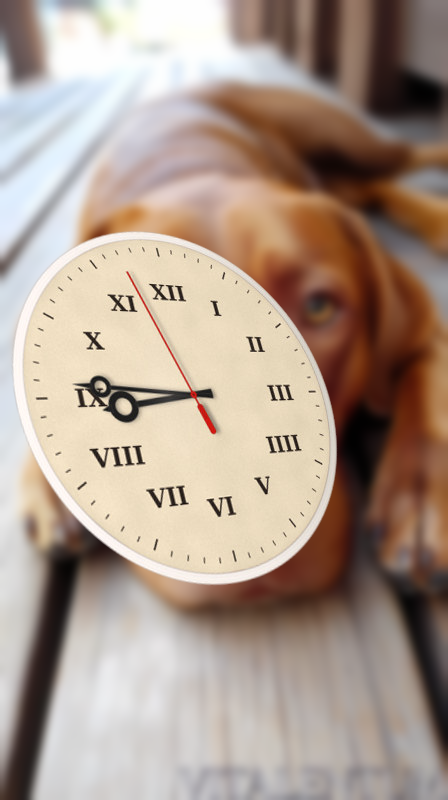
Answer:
h=8 m=45 s=57
